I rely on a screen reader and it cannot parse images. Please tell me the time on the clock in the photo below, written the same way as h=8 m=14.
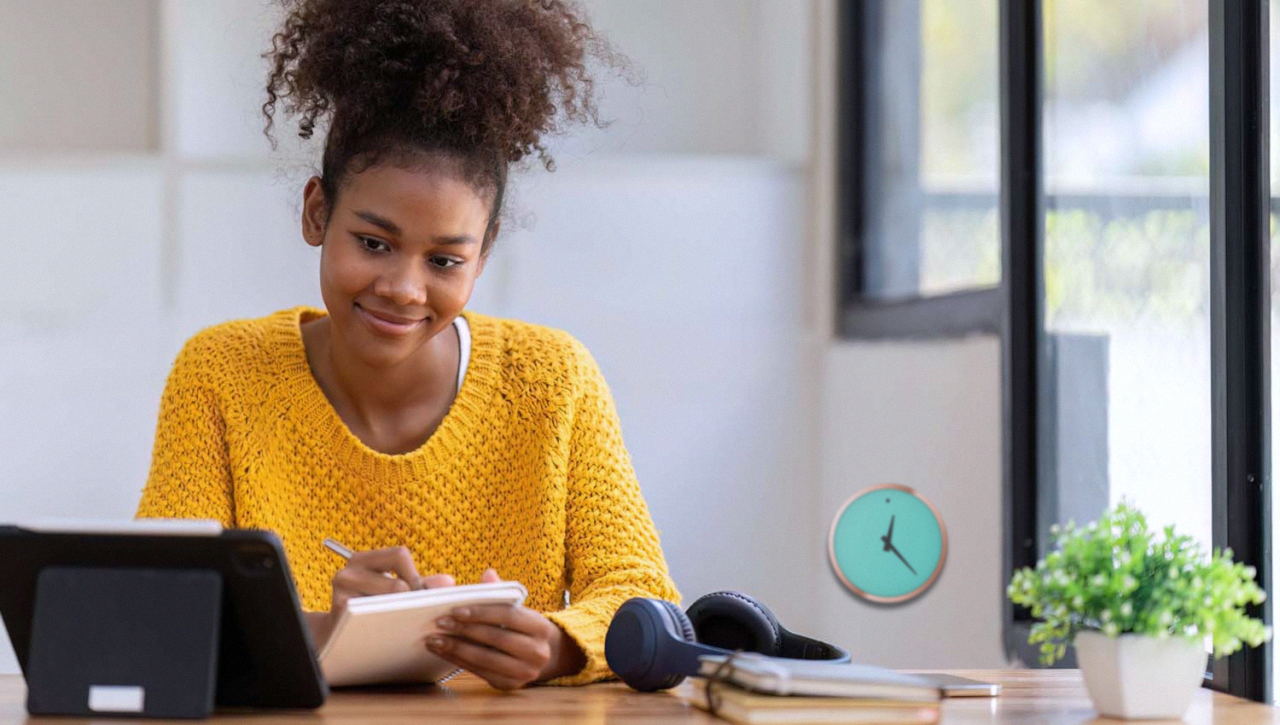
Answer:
h=12 m=23
